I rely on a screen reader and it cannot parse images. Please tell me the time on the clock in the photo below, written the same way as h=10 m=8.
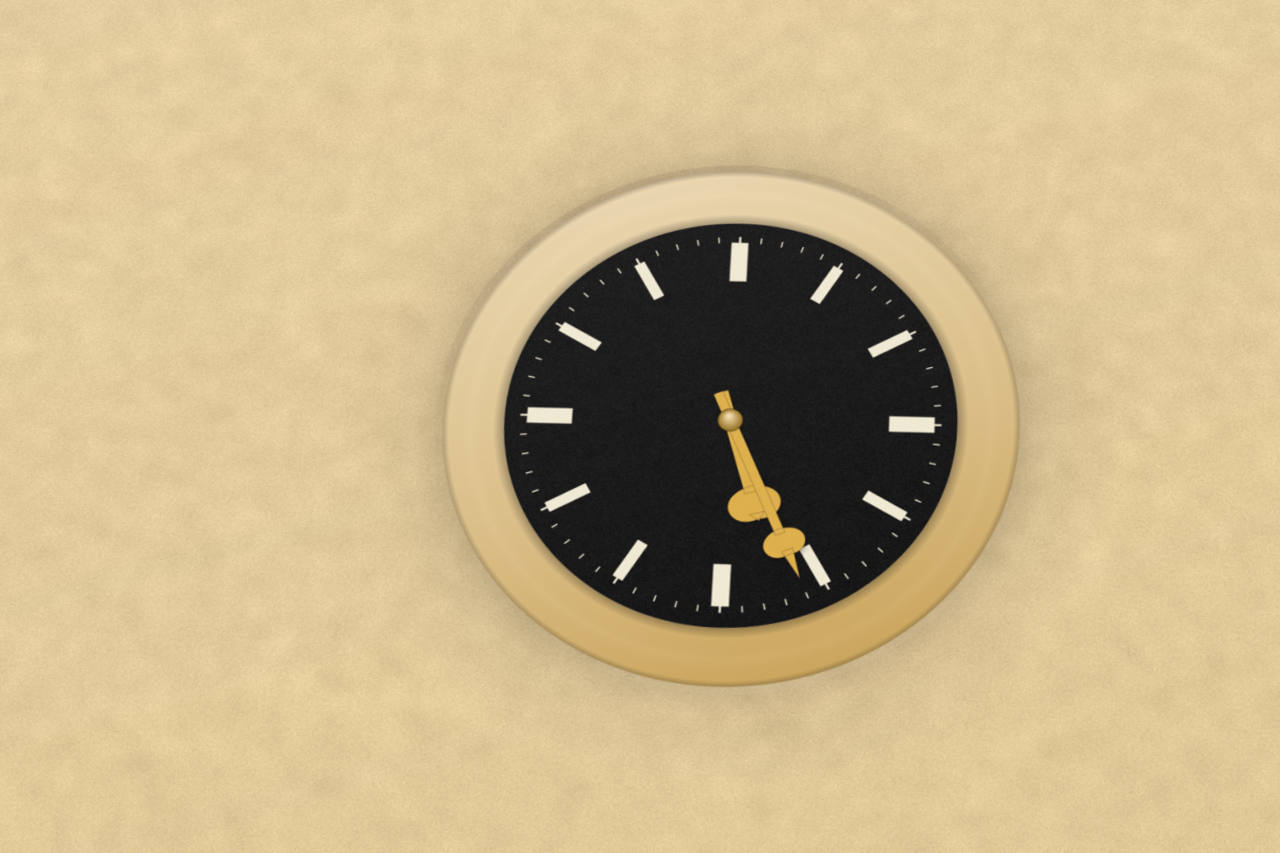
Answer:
h=5 m=26
